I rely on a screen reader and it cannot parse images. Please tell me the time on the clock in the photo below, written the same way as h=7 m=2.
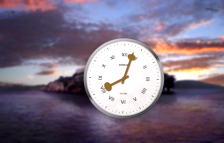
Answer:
h=8 m=3
